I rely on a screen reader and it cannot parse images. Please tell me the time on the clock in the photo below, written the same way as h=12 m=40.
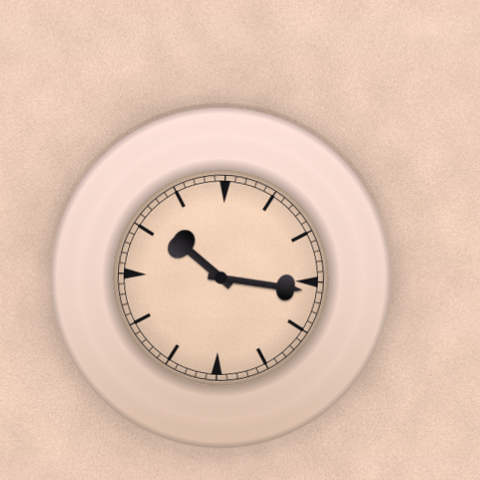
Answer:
h=10 m=16
